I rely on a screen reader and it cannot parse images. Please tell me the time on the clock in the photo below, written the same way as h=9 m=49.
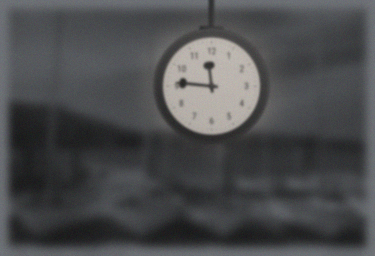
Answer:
h=11 m=46
